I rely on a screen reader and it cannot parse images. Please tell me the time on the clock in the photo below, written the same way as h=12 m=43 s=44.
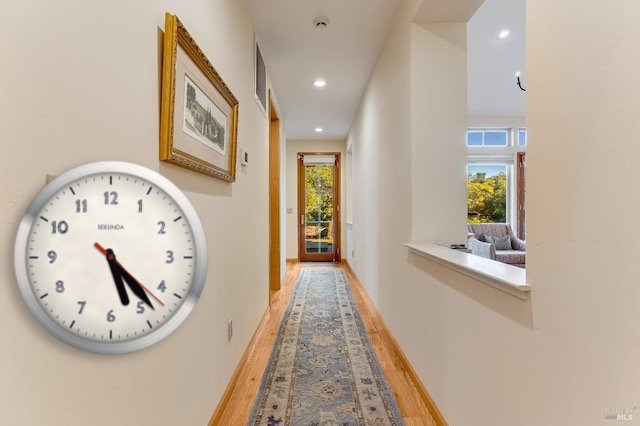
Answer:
h=5 m=23 s=22
